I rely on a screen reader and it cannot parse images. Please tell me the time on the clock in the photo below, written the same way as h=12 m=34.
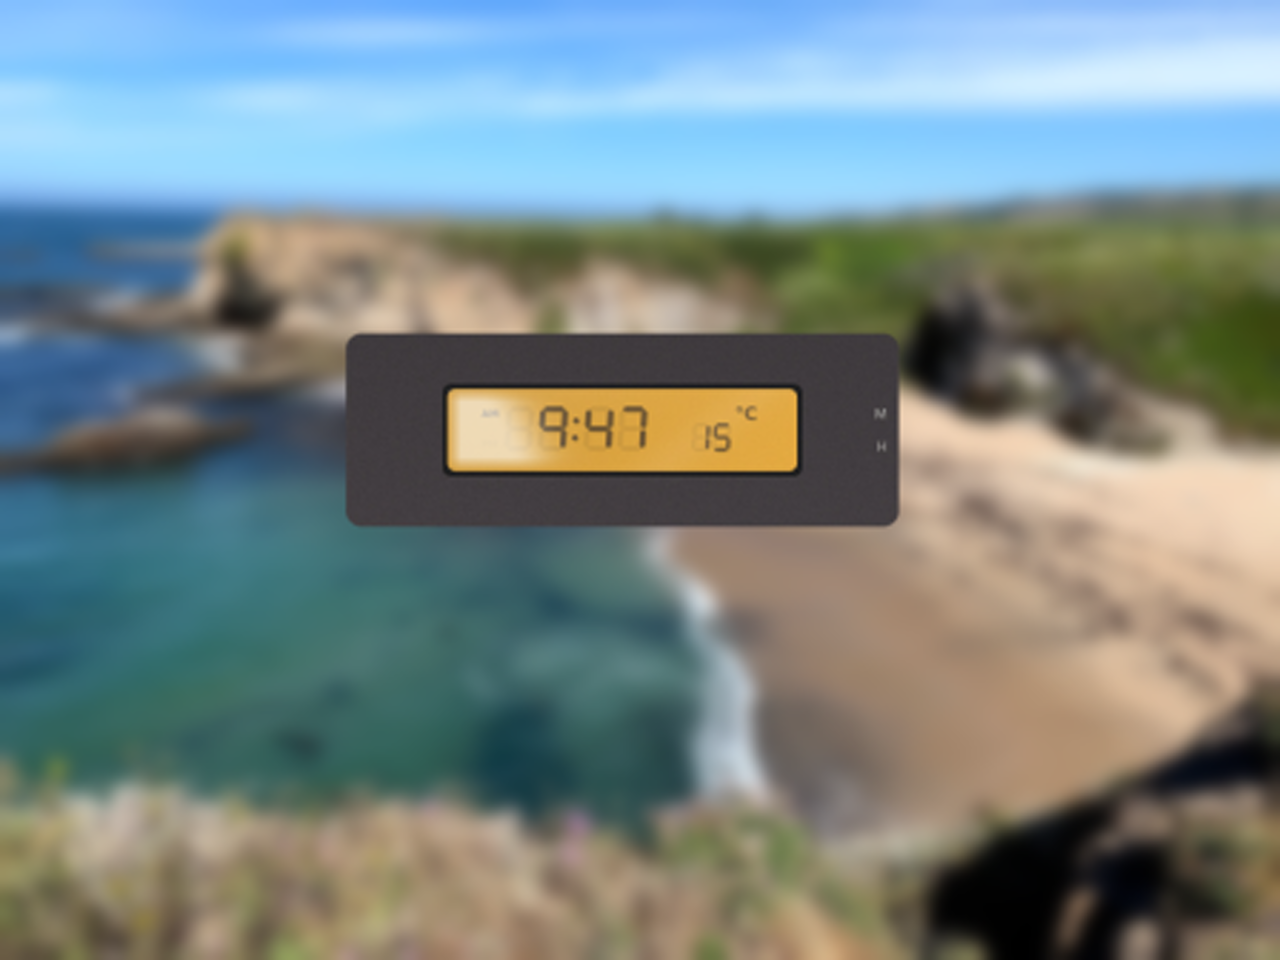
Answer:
h=9 m=47
